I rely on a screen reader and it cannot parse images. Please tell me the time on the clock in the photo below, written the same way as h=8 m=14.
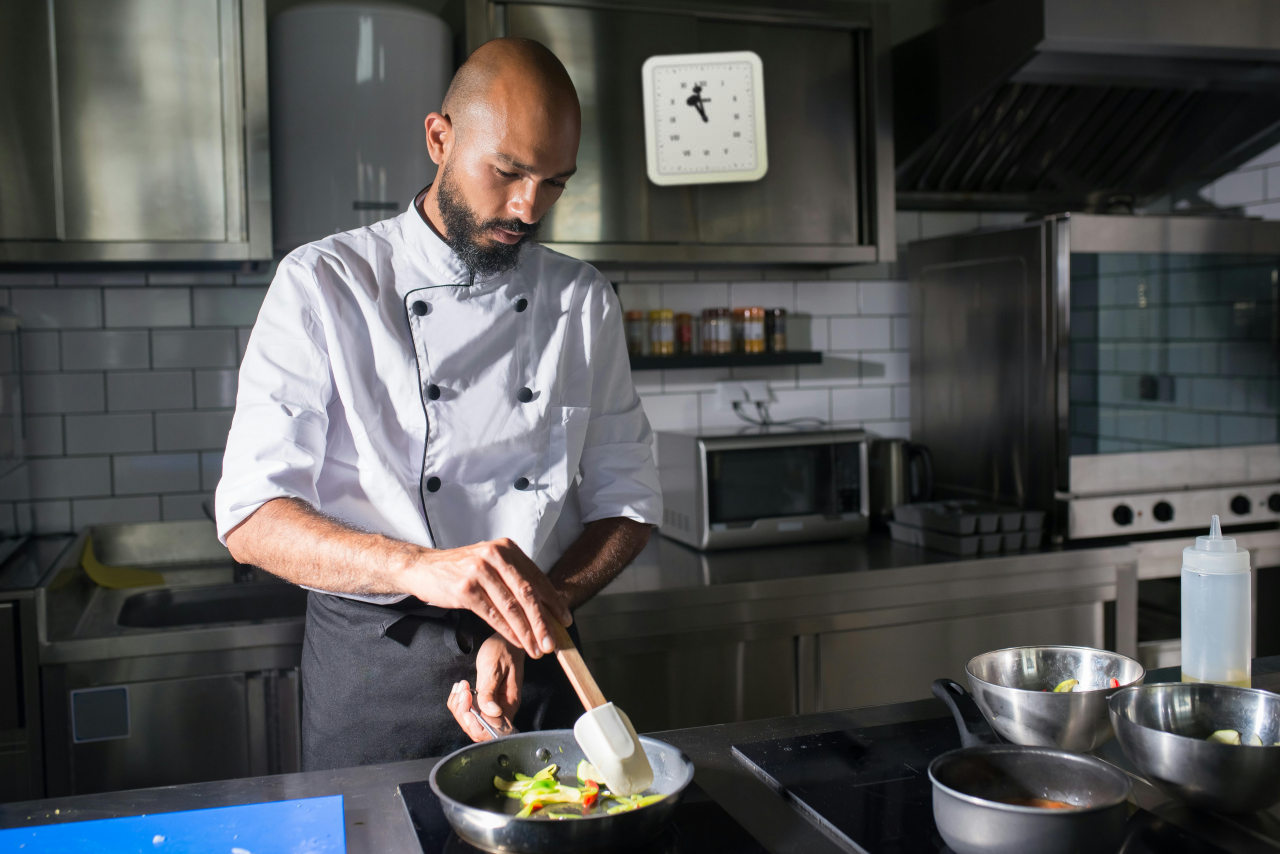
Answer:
h=10 m=58
